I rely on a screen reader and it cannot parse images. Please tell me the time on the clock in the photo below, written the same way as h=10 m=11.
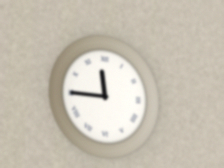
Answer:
h=11 m=45
